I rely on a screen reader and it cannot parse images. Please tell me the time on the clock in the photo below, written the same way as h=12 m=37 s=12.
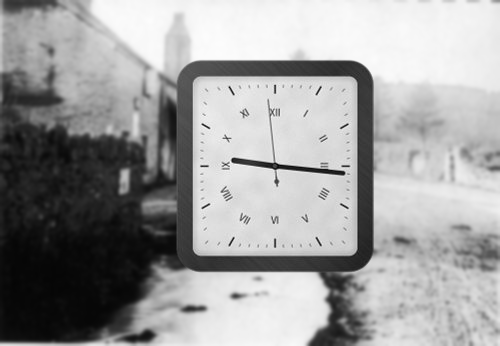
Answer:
h=9 m=15 s=59
